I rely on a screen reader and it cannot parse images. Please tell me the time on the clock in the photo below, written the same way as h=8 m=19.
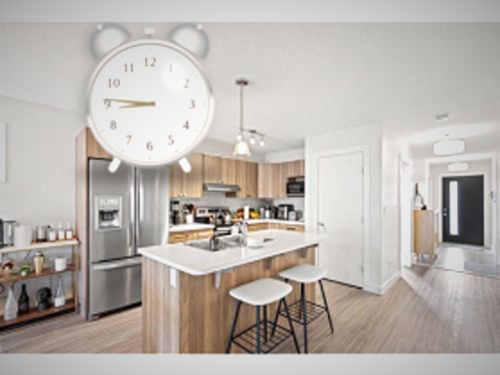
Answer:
h=8 m=46
